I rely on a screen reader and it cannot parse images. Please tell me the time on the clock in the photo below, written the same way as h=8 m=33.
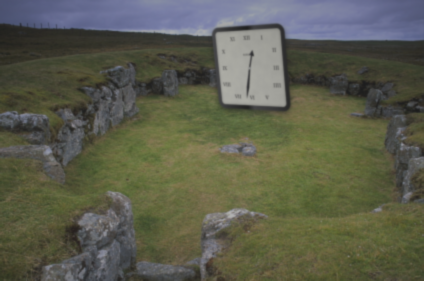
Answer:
h=12 m=32
